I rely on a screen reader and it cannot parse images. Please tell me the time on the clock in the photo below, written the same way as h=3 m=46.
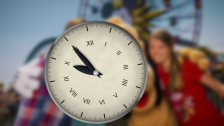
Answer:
h=9 m=55
